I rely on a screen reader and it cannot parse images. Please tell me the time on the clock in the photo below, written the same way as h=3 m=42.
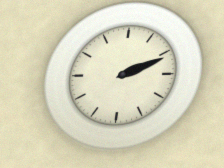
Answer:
h=2 m=11
